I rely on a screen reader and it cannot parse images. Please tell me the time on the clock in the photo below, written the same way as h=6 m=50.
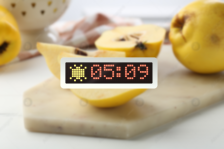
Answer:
h=5 m=9
